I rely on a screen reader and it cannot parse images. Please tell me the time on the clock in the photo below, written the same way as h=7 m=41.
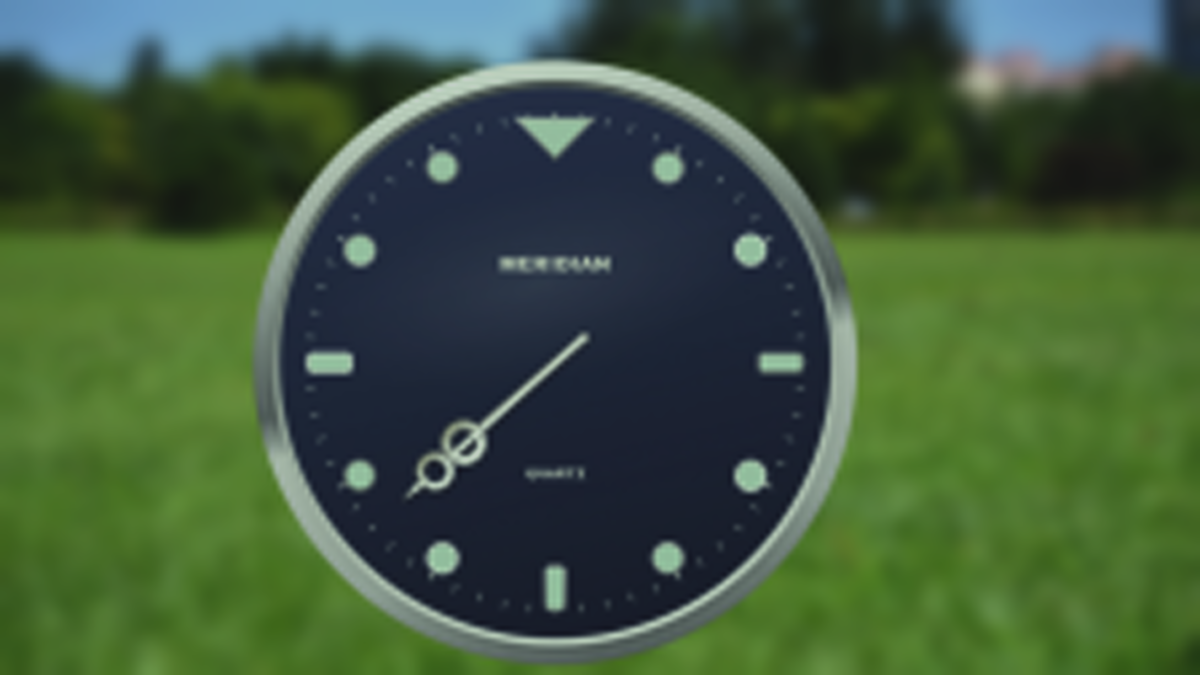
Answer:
h=7 m=38
